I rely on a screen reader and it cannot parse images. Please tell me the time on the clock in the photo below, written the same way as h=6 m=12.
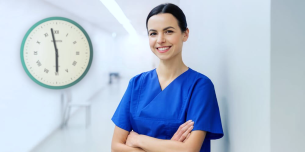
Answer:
h=5 m=58
